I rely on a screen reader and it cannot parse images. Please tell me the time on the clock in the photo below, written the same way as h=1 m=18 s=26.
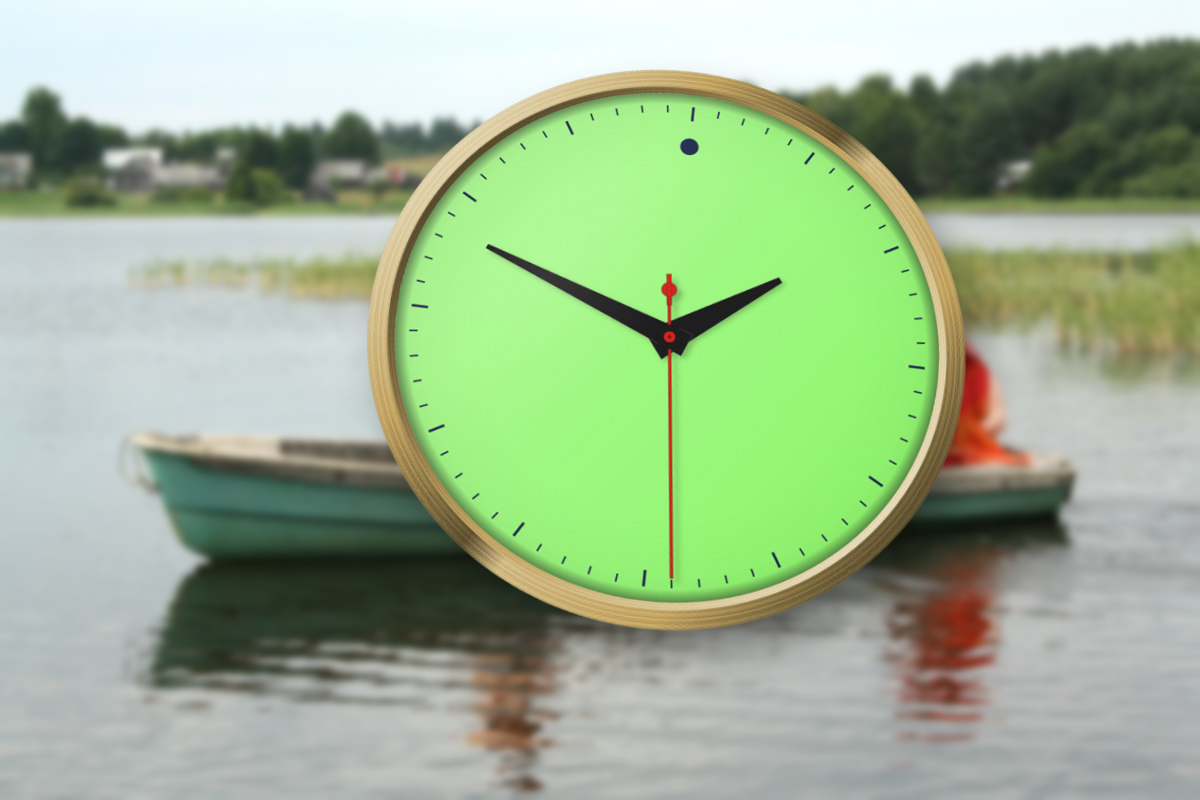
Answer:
h=1 m=48 s=29
